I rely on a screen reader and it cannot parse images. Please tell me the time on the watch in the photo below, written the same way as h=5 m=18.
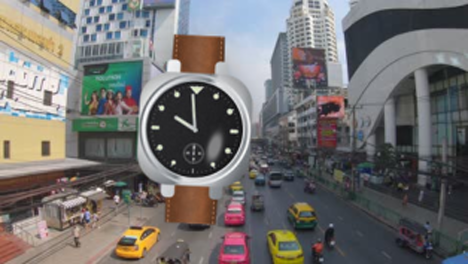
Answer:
h=9 m=59
